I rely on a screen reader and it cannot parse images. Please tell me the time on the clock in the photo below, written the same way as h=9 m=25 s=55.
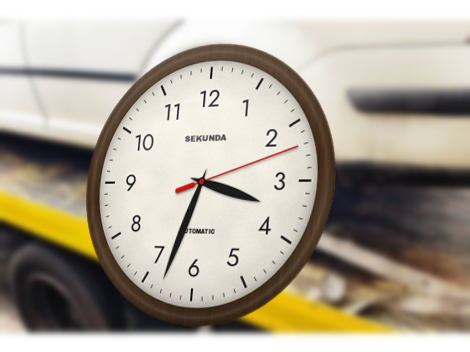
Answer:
h=3 m=33 s=12
